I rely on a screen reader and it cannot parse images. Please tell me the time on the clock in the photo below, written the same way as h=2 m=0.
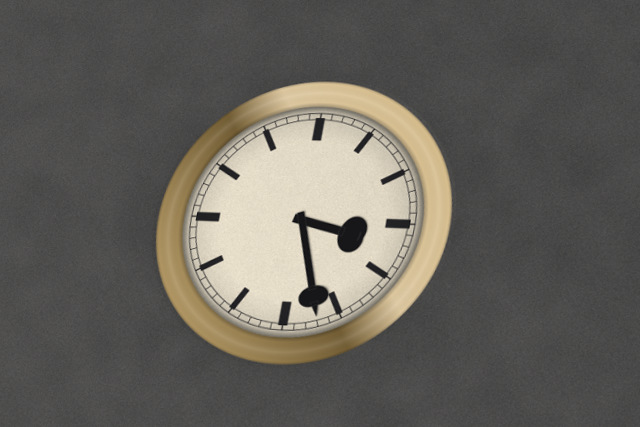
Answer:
h=3 m=27
